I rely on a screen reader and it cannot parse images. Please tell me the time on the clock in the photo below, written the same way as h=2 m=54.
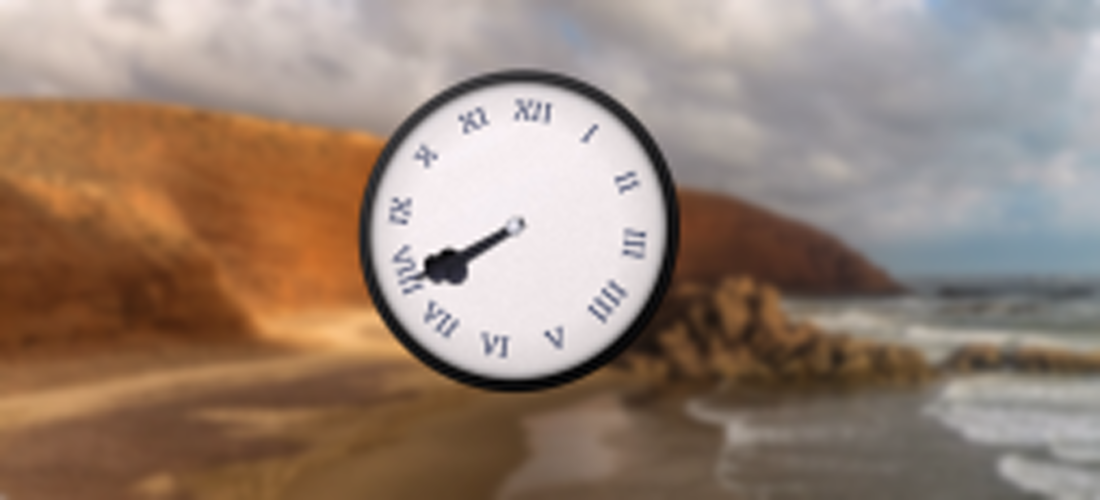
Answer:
h=7 m=39
